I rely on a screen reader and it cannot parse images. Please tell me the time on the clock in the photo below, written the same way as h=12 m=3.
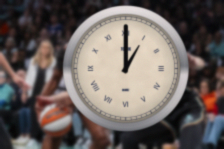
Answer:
h=1 m=0
